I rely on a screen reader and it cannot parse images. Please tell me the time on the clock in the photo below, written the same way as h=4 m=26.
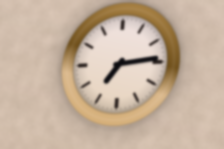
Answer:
h=7 m=14
